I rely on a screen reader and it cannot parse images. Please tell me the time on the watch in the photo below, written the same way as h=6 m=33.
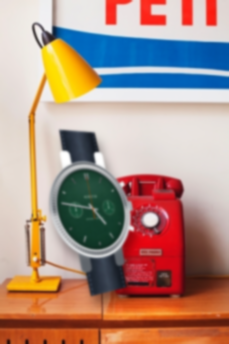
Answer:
h=4 m=47
